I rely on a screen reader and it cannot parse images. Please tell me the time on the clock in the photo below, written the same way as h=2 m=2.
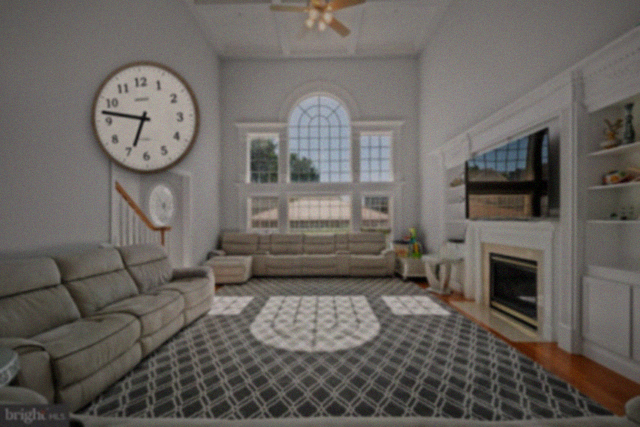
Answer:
h=6 m=47
